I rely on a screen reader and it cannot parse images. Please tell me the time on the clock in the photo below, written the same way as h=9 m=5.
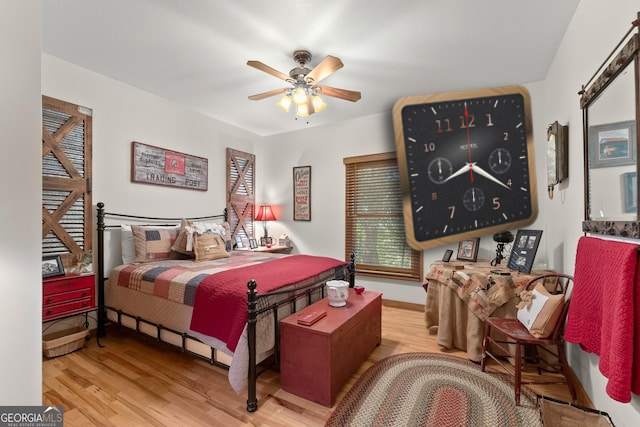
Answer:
h=8 m=21
